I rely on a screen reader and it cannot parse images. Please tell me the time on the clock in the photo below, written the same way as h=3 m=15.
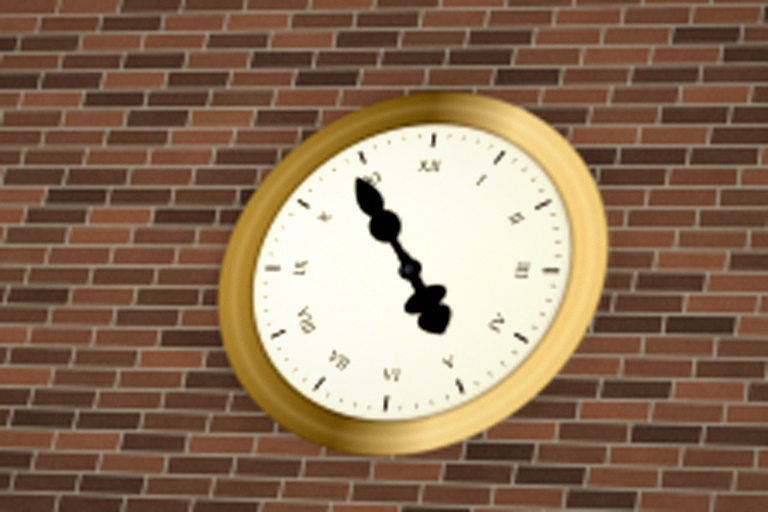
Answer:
h=4 m=54
